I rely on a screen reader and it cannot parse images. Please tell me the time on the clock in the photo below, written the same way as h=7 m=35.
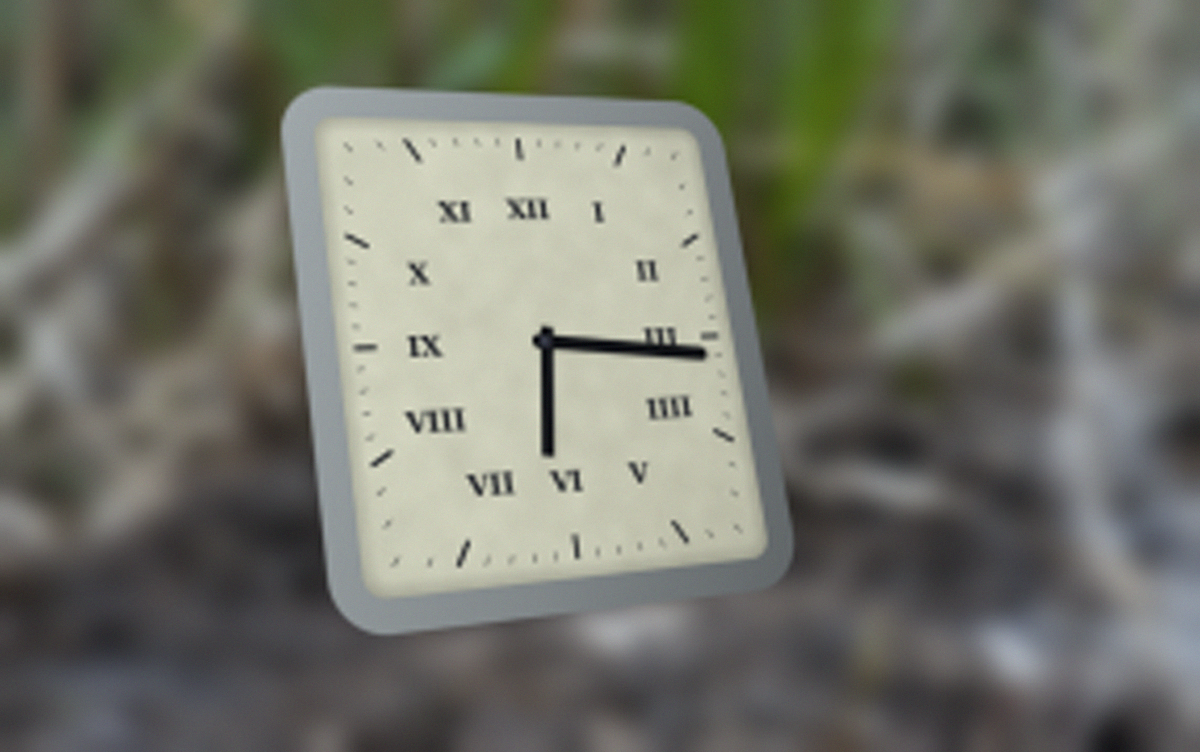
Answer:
h=6 m=16
